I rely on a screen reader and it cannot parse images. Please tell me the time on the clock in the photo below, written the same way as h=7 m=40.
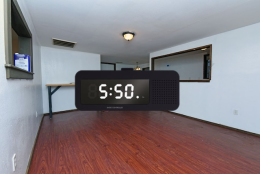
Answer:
h=5 m=50
